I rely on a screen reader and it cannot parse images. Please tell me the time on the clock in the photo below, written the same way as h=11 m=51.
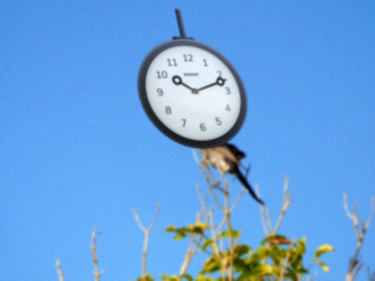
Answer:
h=10 m=12
